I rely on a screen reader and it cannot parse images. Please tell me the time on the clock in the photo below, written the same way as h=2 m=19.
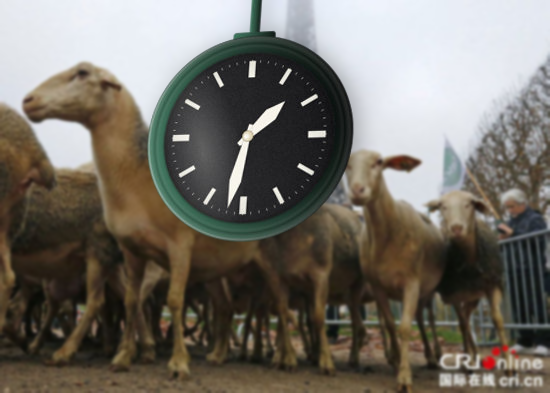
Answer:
h=1 m=32
